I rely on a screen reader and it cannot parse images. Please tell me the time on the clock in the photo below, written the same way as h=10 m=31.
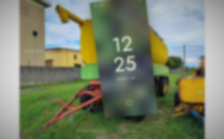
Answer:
h=12 m=25
